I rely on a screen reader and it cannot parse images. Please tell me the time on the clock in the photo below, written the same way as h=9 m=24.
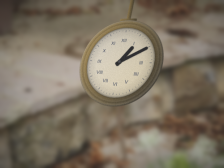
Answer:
h=1 m=10
